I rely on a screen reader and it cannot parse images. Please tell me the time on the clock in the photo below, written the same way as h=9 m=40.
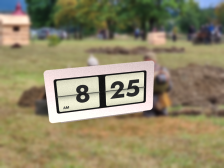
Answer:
h=8 m=25
